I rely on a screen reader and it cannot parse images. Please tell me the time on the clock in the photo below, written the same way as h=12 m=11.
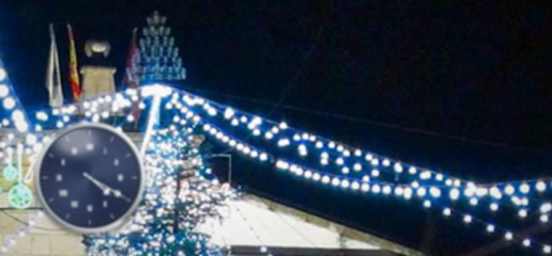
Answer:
h=4 m=20
